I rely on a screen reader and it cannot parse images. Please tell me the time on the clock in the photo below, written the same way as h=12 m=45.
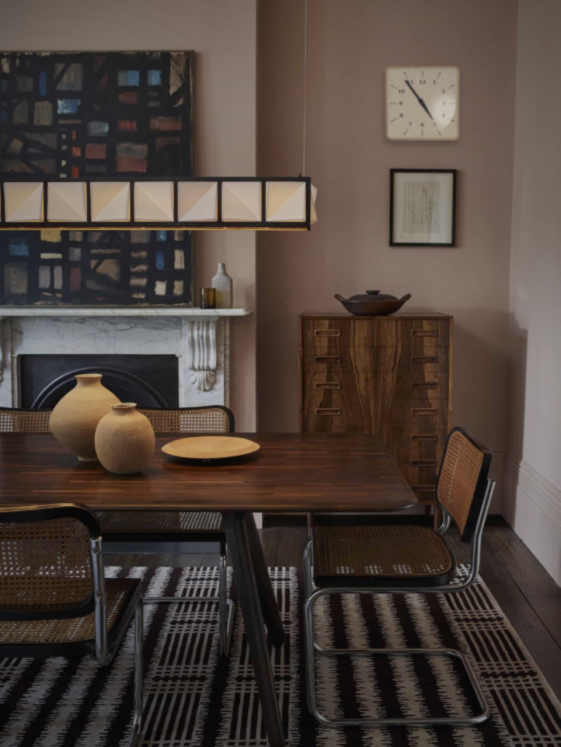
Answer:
h=4 m=54
